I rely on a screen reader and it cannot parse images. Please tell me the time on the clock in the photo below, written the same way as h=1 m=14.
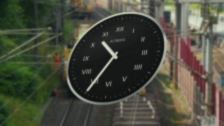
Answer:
h=10 m=35
